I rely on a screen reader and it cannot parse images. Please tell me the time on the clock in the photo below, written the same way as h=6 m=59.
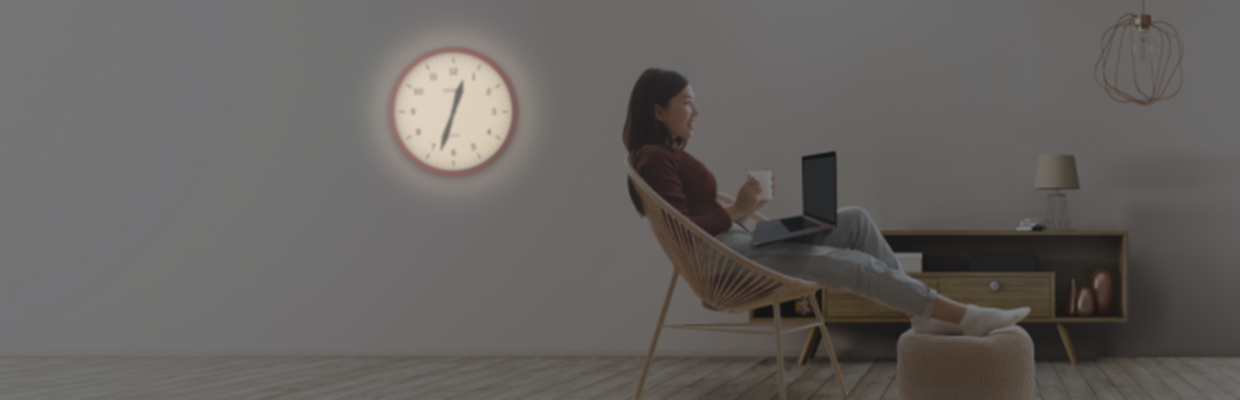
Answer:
h=12 m=33
